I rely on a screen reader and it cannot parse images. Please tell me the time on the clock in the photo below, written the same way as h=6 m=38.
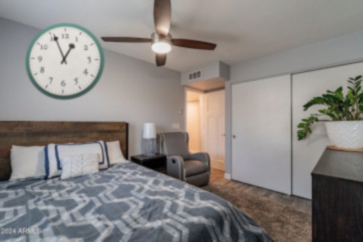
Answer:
h=12 m=56
